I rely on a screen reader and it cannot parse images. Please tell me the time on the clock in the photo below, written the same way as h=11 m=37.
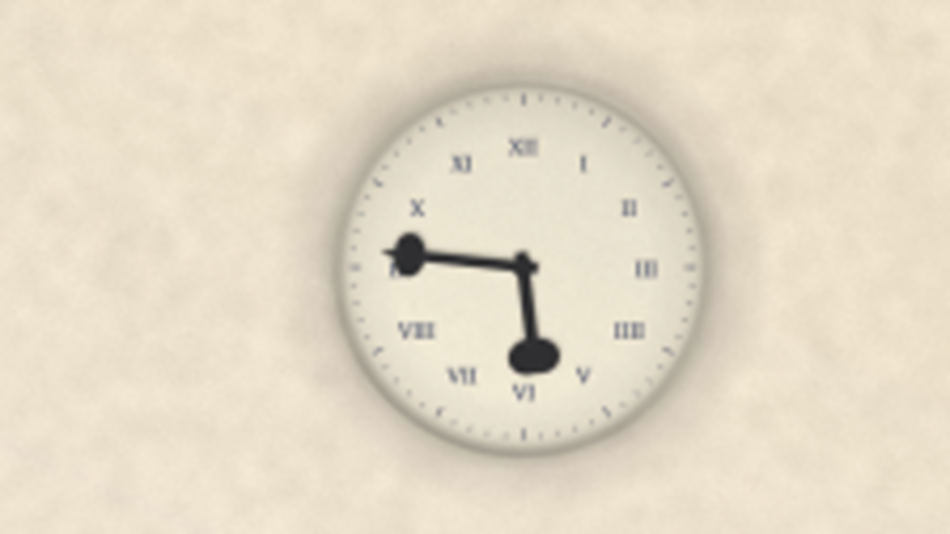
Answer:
h=5 m=46
